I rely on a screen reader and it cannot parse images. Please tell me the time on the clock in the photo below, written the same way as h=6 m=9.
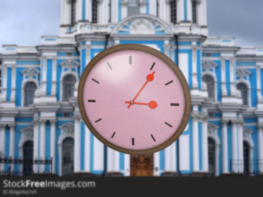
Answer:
h=3 m=6
